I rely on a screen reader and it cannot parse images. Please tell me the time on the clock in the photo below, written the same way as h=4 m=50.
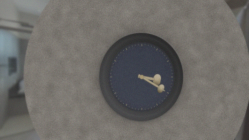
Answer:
h=3 m=20
